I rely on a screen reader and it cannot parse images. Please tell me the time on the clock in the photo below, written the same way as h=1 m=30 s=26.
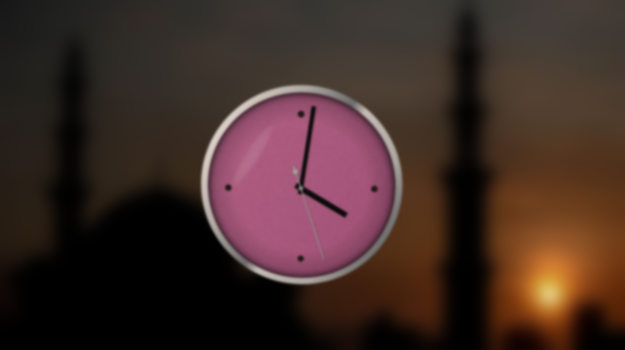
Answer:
h=4 m=1 s=27
